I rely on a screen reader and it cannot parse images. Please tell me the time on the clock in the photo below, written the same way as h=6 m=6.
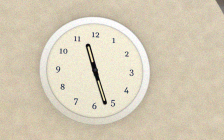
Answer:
h=11 m=27
